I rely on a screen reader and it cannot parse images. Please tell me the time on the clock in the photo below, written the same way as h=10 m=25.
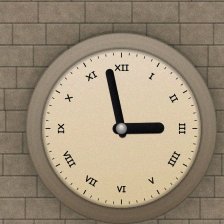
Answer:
h=2 m=58
